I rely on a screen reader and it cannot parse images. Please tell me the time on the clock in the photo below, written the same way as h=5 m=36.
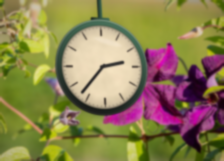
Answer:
h=2 m=37
